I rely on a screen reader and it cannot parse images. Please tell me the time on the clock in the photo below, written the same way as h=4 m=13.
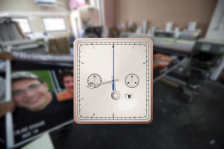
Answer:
h=5 m=43
